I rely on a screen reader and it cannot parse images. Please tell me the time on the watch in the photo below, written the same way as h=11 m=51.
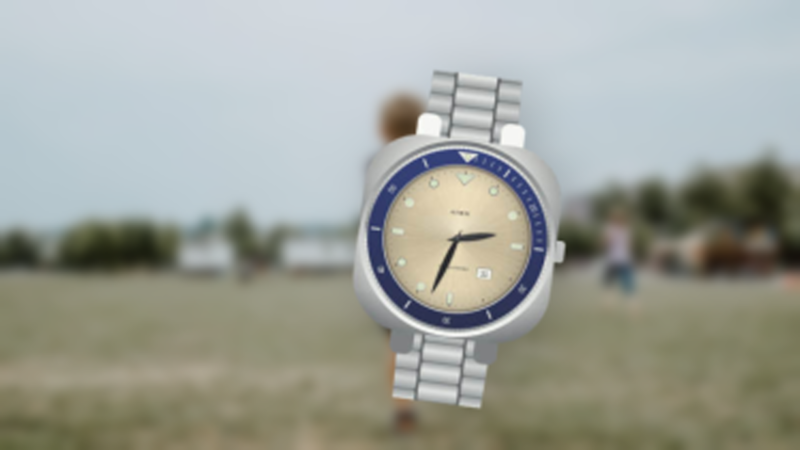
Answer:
h=2 m=33
